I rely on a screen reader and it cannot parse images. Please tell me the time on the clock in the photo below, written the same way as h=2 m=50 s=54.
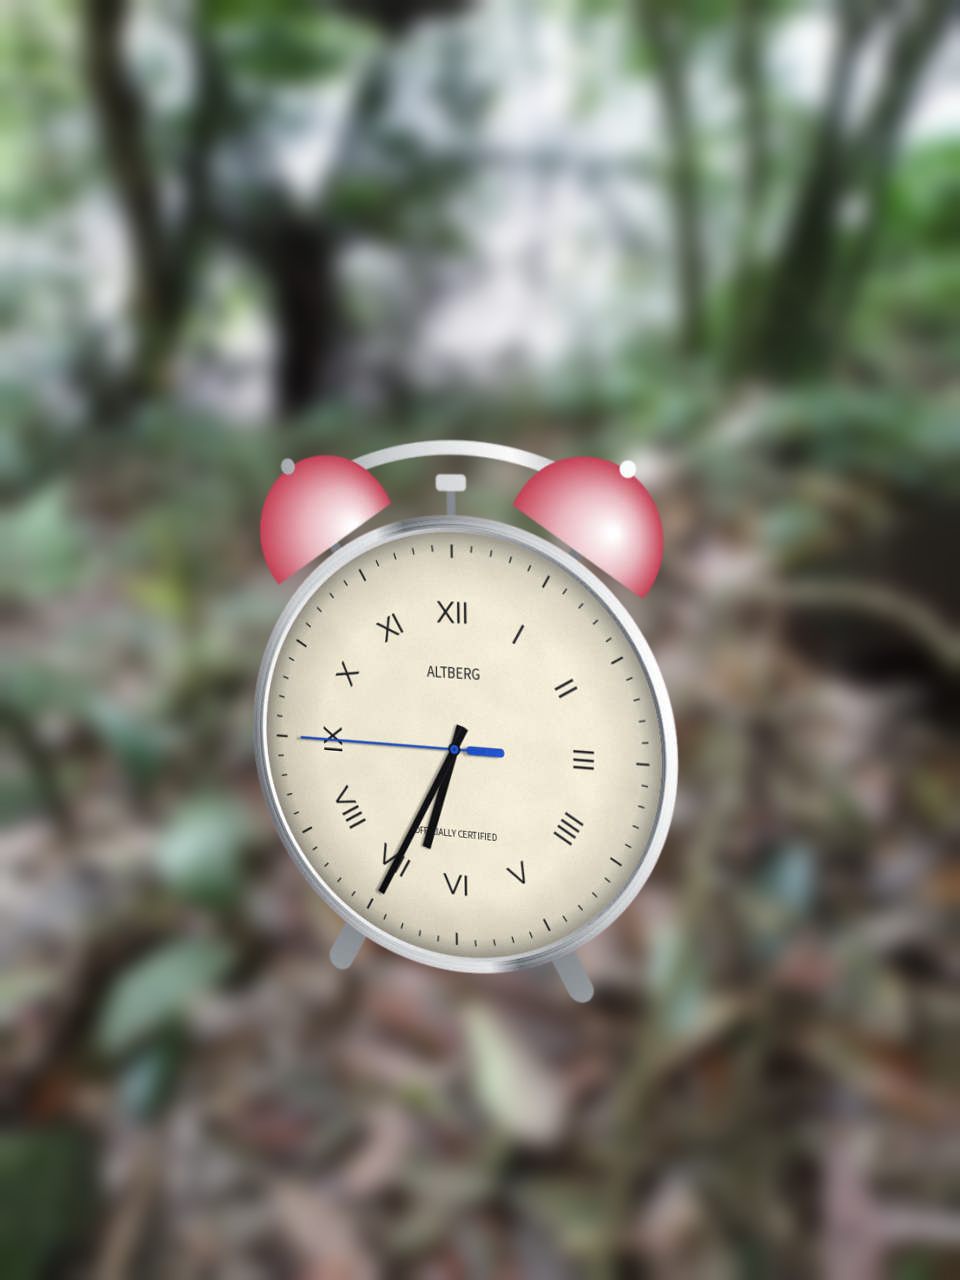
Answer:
h=6 m=34 s=45
